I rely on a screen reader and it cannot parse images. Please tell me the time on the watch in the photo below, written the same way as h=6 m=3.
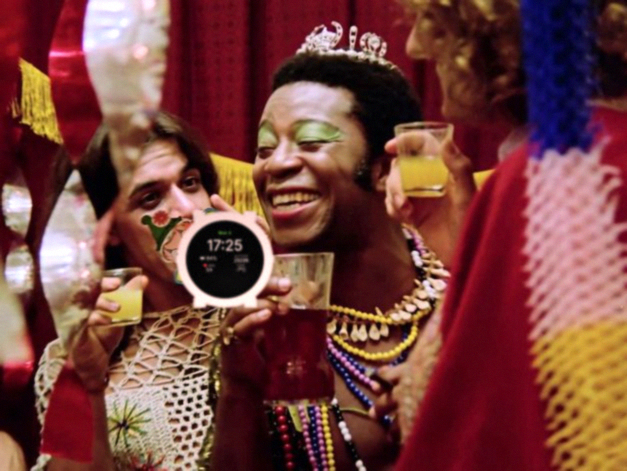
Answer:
h=17 m=25
